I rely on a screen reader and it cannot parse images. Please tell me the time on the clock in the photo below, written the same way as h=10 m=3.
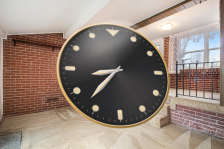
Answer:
h=8 m=37
